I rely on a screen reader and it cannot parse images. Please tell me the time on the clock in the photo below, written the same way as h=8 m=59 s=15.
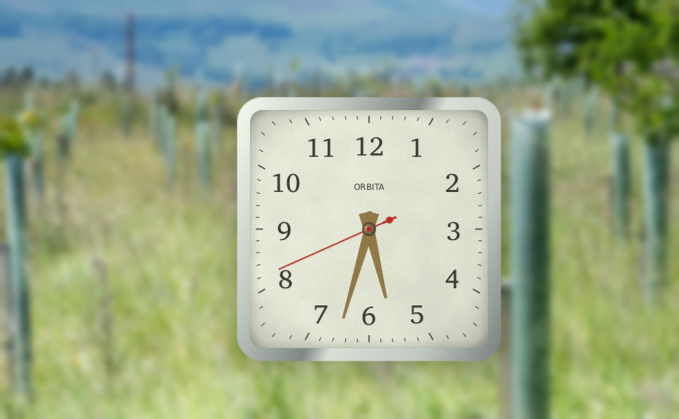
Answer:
h=5 m=32 s=41
